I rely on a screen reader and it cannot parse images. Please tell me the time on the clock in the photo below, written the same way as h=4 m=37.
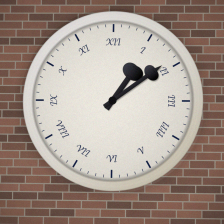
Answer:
h=1 m=9
